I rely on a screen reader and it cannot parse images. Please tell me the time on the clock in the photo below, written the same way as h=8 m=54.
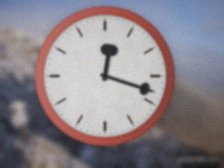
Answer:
h=12 m=18
